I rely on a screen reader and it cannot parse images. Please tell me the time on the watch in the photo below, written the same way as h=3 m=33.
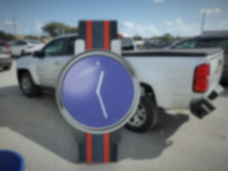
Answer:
h=12 m=27
